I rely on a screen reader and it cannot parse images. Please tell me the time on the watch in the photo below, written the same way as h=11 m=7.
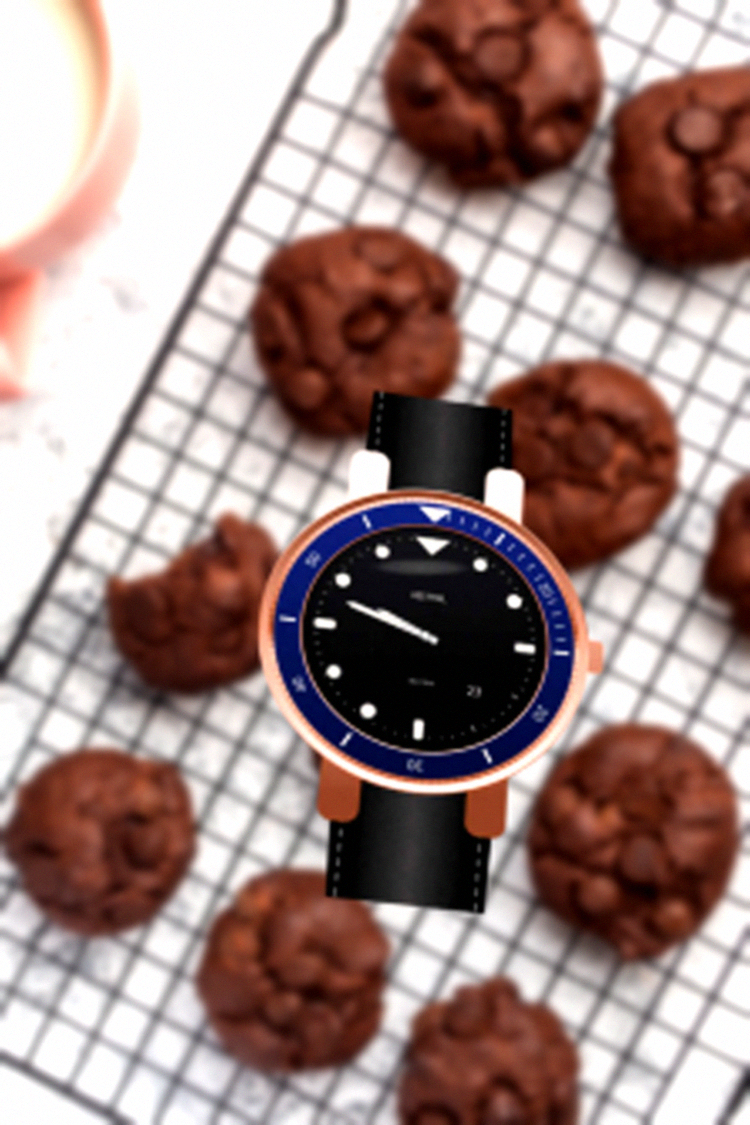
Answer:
h=9 m=48
